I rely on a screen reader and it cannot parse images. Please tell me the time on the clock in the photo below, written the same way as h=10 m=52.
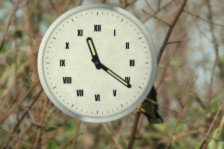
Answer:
h=11 m=21
